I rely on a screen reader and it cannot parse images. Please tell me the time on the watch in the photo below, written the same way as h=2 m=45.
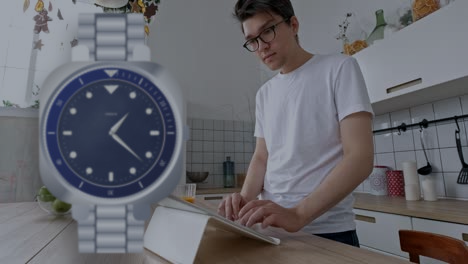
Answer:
h=1 m=22
